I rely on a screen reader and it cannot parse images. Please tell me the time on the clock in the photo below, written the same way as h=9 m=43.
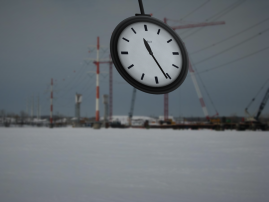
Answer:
h=11 m=26
